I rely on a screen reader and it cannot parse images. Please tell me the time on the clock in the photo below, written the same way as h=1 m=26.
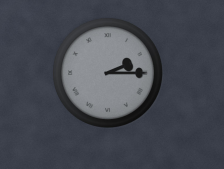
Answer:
h=2 m=15
